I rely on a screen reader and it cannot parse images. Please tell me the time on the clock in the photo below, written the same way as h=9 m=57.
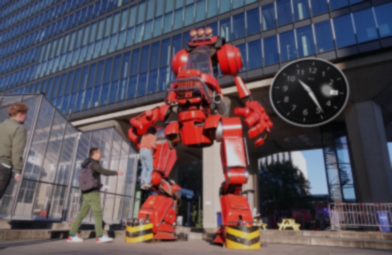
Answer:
h=10 m=24
